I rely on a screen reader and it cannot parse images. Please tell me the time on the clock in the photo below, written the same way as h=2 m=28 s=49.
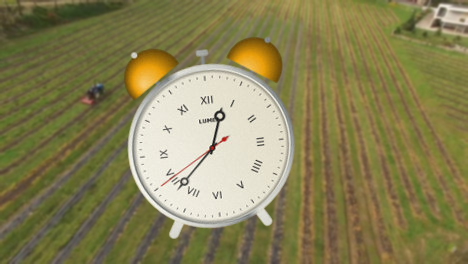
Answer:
h=12 m=37 s=40
